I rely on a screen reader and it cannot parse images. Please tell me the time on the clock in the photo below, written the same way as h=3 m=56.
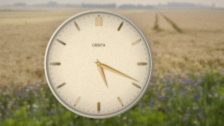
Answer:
h=5 m=19
